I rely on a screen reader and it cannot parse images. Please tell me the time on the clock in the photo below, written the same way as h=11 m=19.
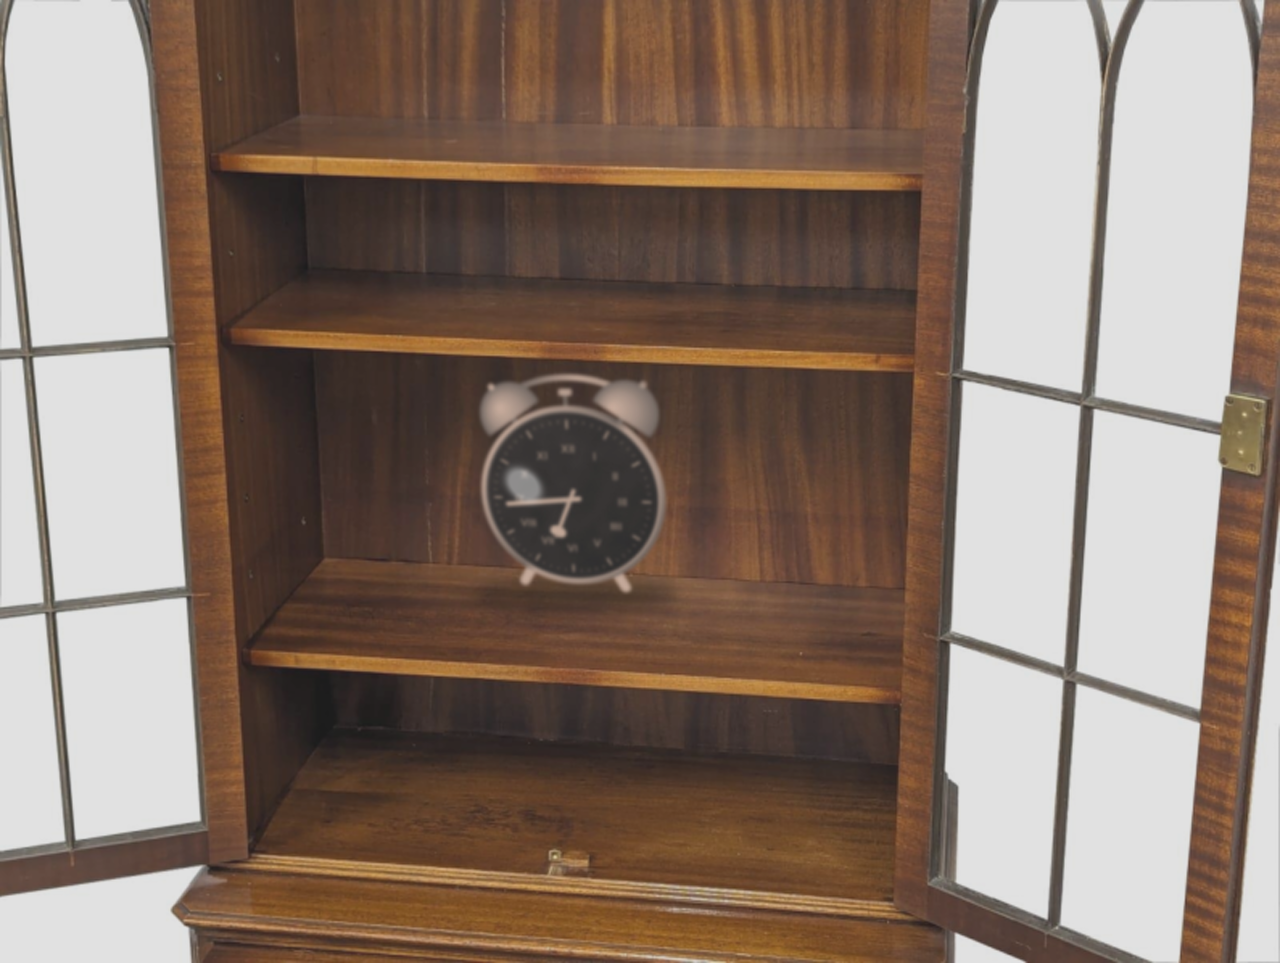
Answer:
h=6 m=44
